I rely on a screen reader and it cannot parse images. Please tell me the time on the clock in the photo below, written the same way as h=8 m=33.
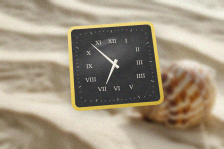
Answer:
h=6 m=53
